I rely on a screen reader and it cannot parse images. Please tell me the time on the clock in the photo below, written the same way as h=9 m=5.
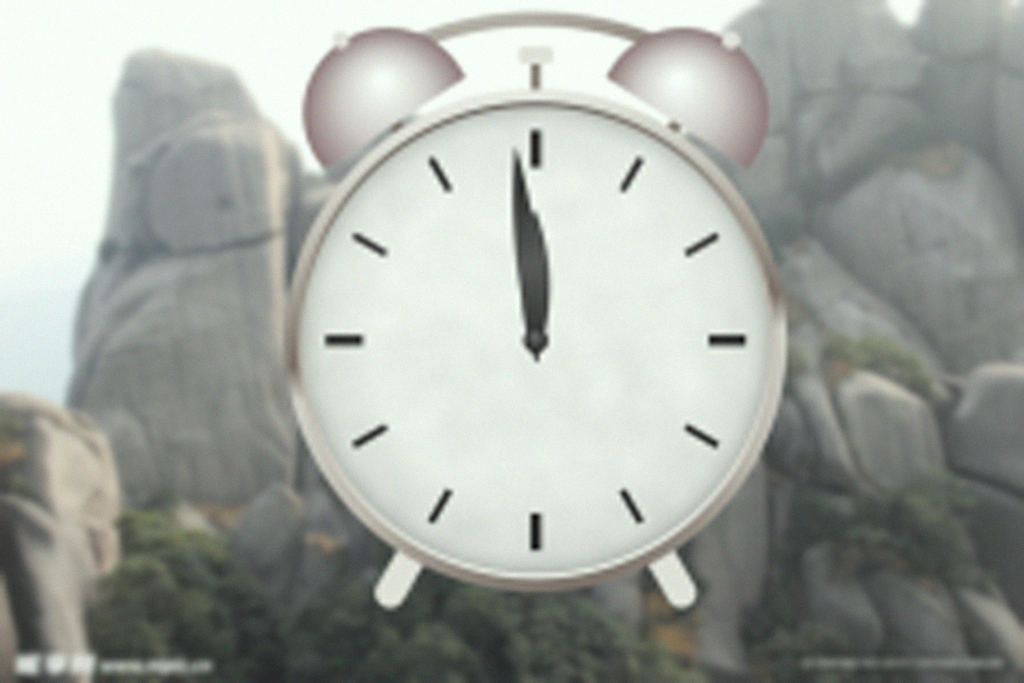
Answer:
h=11 m=59
